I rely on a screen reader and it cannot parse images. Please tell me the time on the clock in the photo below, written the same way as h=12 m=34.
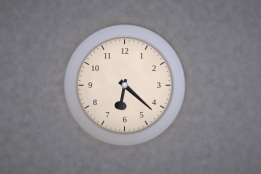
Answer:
h=6 m=22
